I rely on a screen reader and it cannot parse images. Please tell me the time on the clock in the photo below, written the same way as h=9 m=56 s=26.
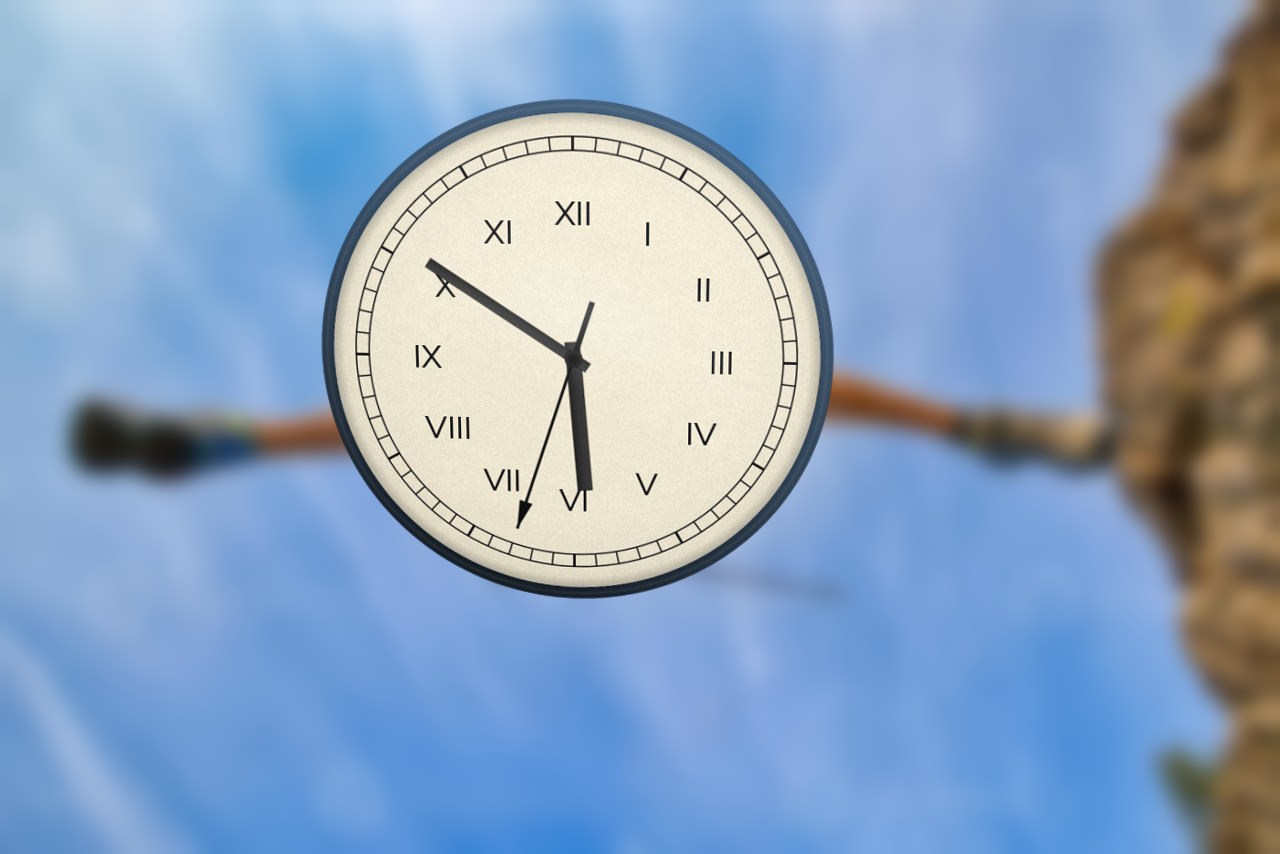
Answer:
h=5 m=50 s=33
